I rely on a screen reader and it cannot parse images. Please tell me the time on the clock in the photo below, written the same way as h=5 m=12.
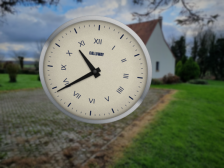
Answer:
h=10 m=39
